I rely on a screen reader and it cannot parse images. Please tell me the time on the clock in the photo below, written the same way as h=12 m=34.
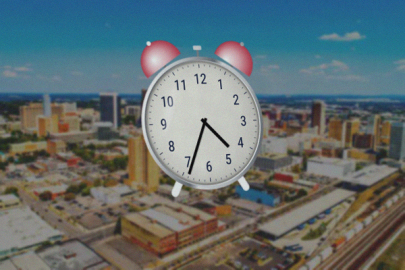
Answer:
h=4 m=34
